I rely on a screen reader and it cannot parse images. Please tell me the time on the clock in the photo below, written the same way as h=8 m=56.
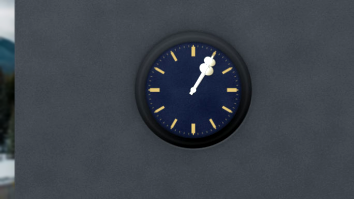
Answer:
h=1 m=5
